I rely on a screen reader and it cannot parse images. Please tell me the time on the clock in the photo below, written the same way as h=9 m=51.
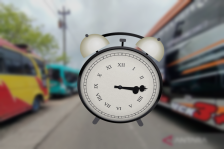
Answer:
h=3 m=15
